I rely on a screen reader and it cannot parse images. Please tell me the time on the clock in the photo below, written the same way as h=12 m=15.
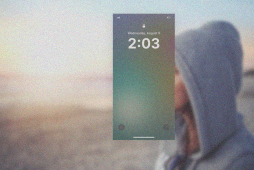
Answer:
h=2 m=3
